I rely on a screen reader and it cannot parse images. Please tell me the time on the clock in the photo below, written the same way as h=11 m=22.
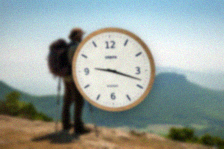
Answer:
h=9 m=18
